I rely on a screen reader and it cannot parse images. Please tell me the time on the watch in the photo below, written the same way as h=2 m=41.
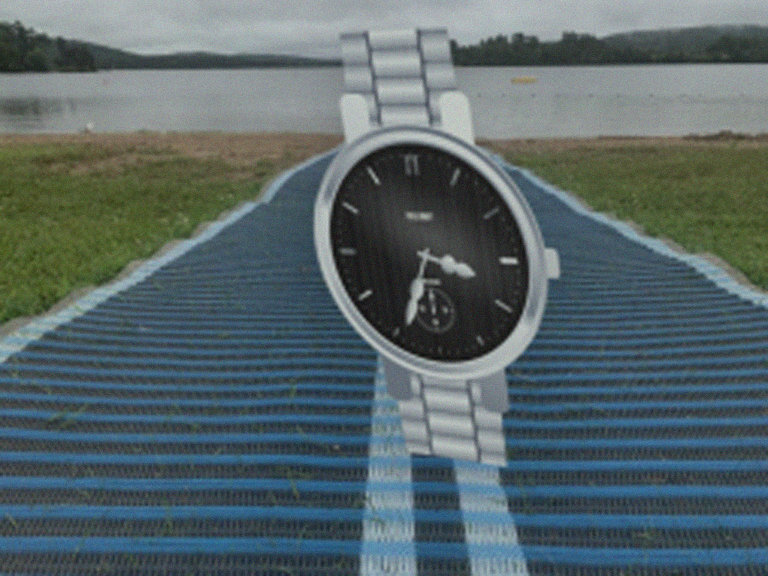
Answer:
h=3 m=34
